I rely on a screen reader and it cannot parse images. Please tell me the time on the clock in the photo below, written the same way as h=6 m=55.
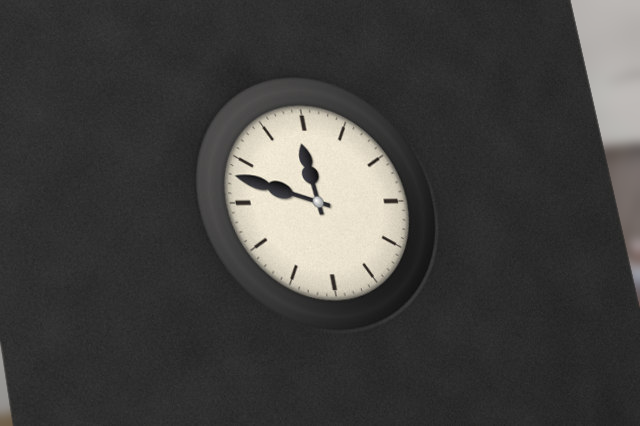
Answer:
h=11 m=48
